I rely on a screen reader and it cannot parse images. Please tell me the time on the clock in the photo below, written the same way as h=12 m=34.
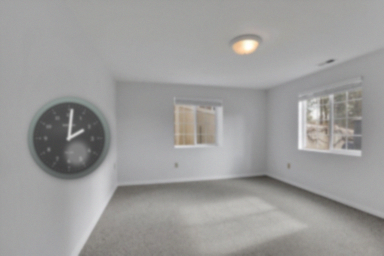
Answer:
h=2 m=1
